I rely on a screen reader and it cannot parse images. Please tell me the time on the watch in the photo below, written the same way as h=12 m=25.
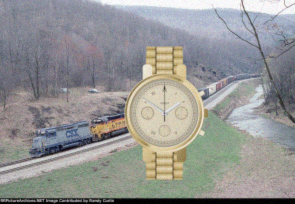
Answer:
h=1 m=51
